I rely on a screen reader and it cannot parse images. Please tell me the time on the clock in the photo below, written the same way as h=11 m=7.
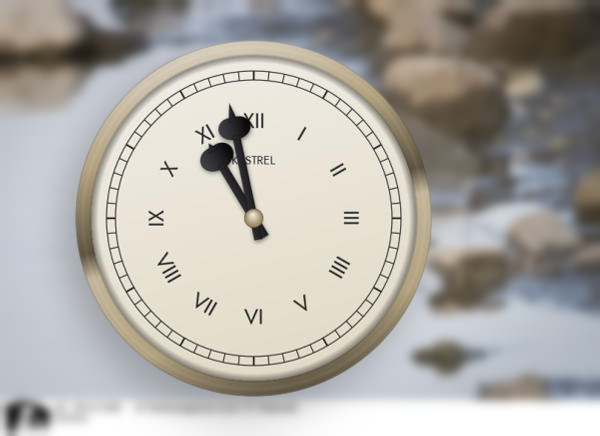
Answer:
h=10 m=58
